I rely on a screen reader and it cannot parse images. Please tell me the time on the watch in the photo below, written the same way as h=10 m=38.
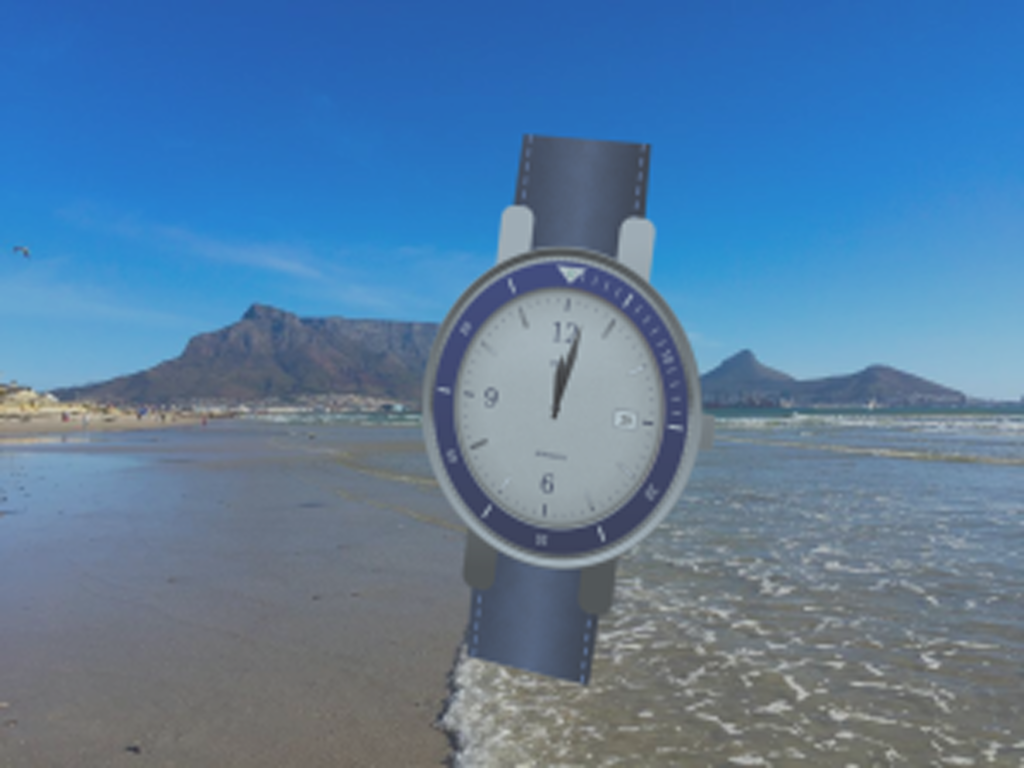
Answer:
h=12 m=2
